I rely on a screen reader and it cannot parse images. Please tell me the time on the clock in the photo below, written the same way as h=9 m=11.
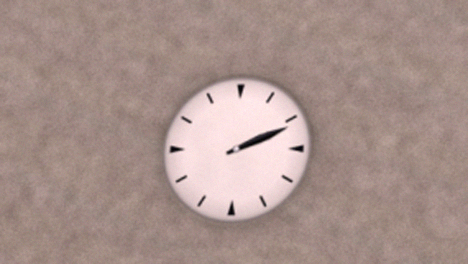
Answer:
h=2 m=11
